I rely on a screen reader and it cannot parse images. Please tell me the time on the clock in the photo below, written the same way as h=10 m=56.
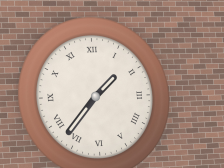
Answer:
h=1 m=37
